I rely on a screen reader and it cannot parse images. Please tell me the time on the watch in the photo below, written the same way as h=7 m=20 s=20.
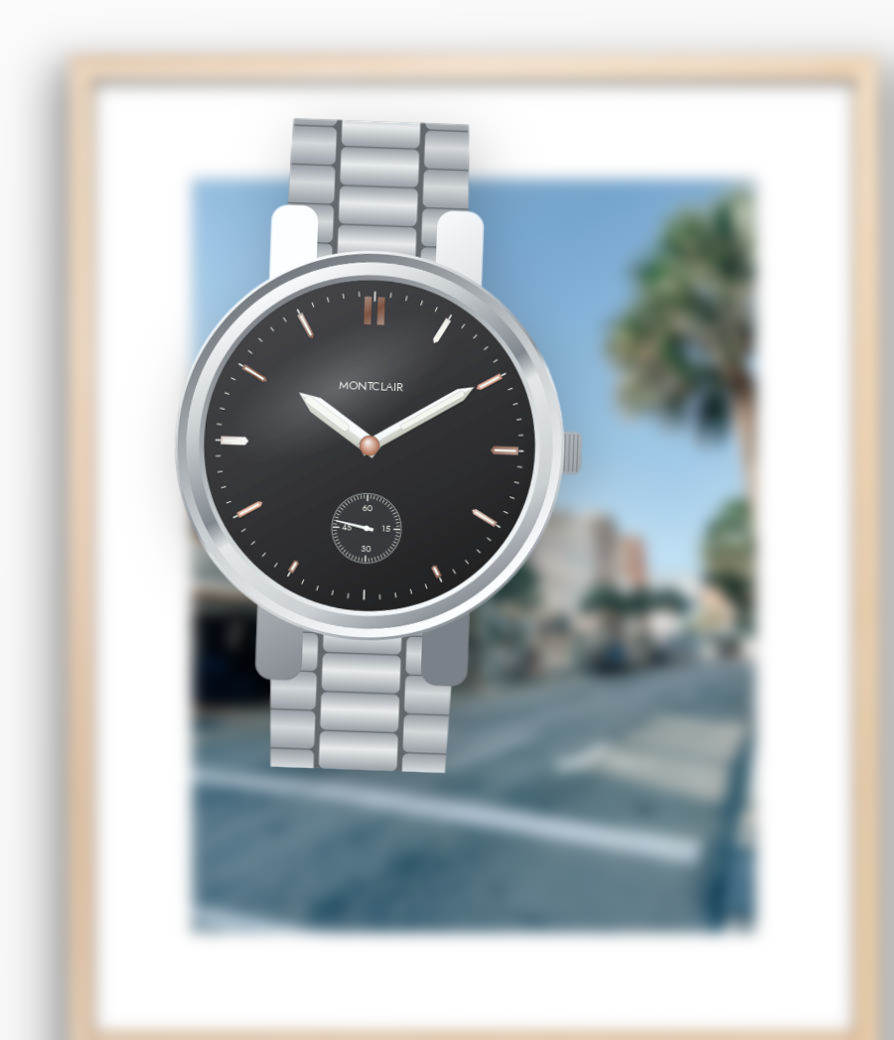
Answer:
h=10 m=9 s=47
